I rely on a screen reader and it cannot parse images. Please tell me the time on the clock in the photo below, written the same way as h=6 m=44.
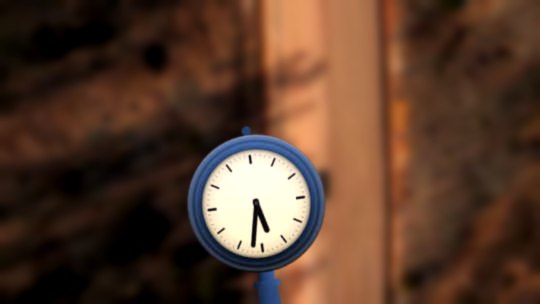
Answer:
h=5 m=32
